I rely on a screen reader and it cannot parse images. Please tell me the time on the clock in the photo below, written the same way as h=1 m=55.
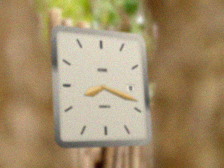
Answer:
h=8 m=18
